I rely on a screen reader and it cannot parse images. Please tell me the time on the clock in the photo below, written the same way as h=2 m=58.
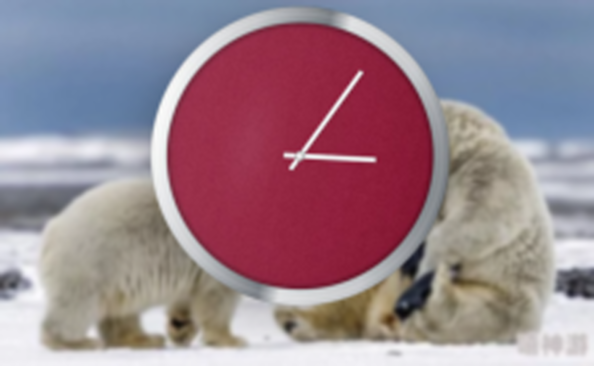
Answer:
h=3 m=6
